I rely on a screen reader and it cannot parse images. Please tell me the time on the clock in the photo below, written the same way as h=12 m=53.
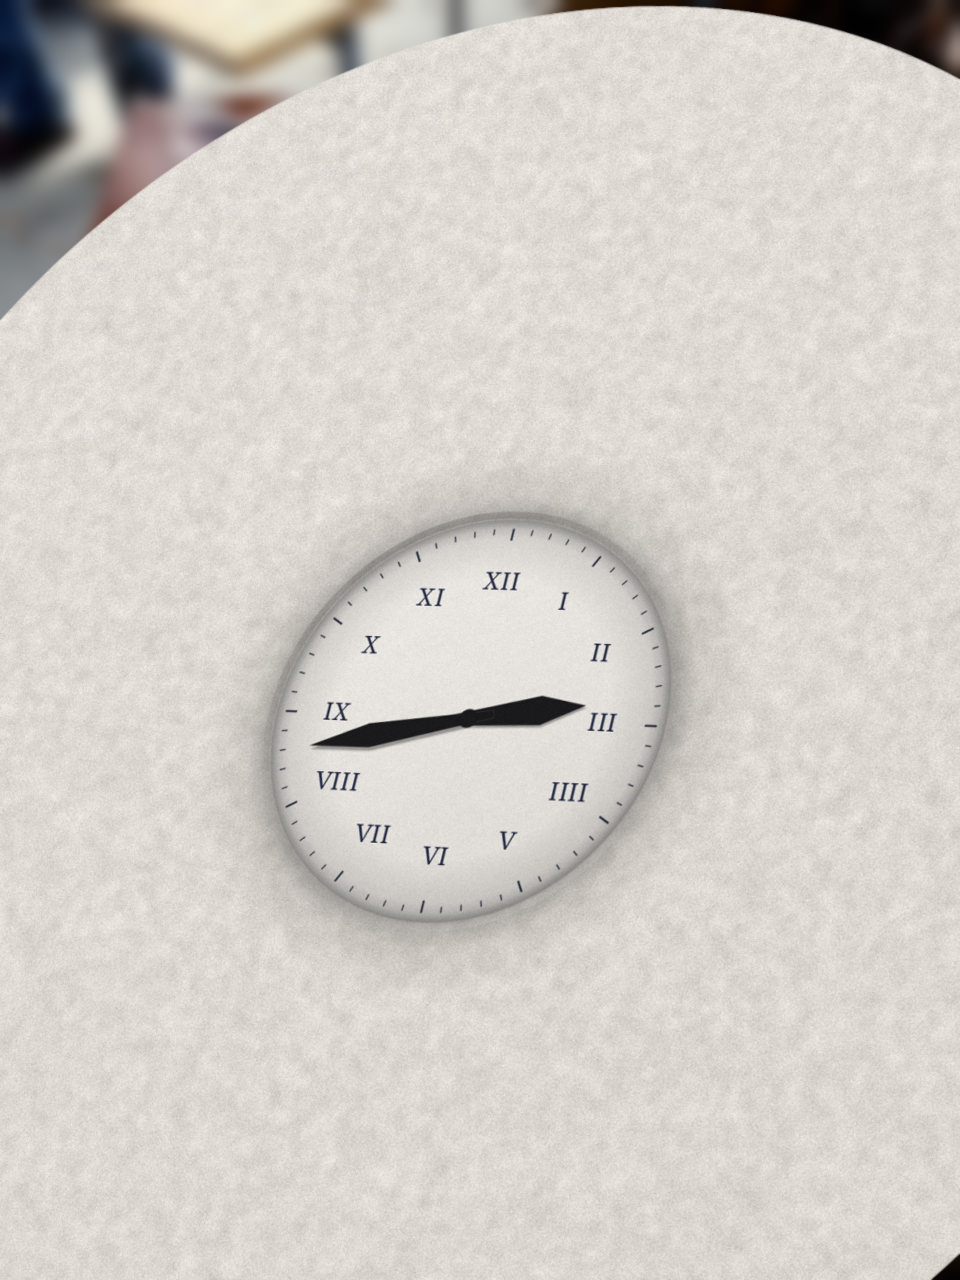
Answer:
h=2 m=43
